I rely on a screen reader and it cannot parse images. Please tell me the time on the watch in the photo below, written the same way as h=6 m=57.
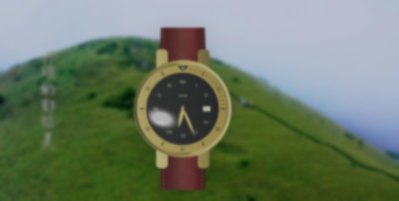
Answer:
h=6 m=26
